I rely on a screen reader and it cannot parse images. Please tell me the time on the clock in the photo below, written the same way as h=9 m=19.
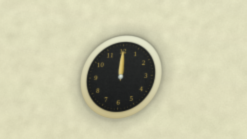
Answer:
h=12 m=0
